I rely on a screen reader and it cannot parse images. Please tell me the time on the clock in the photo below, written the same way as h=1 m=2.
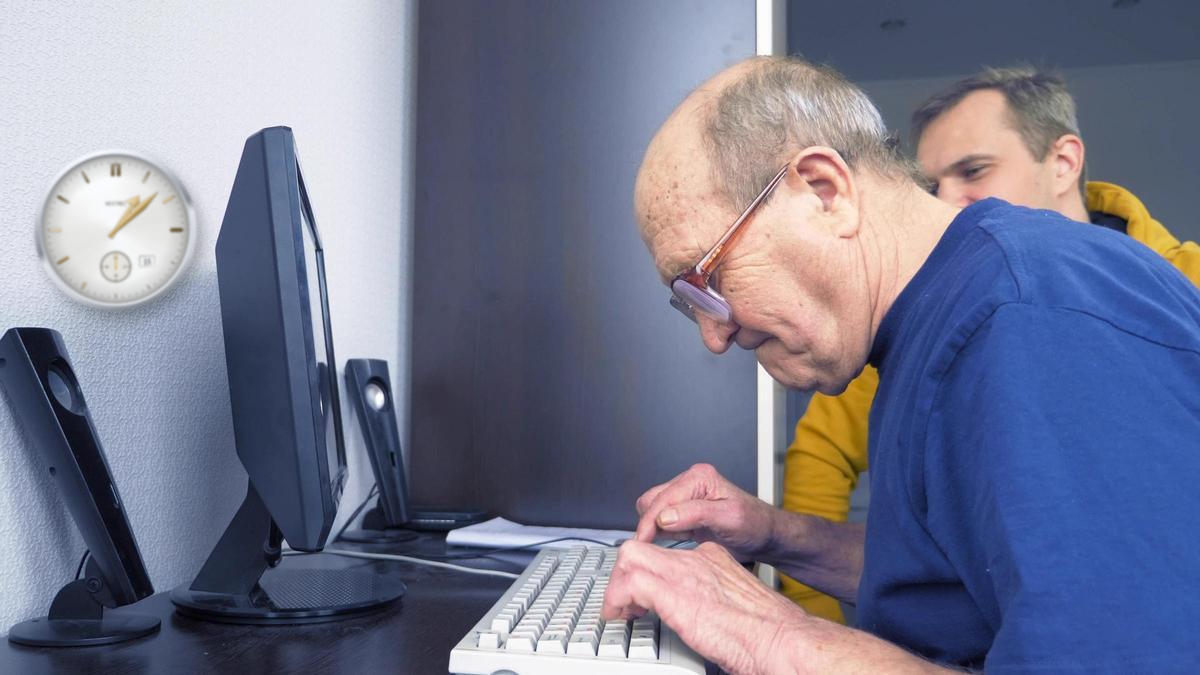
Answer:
h=1 m=8
